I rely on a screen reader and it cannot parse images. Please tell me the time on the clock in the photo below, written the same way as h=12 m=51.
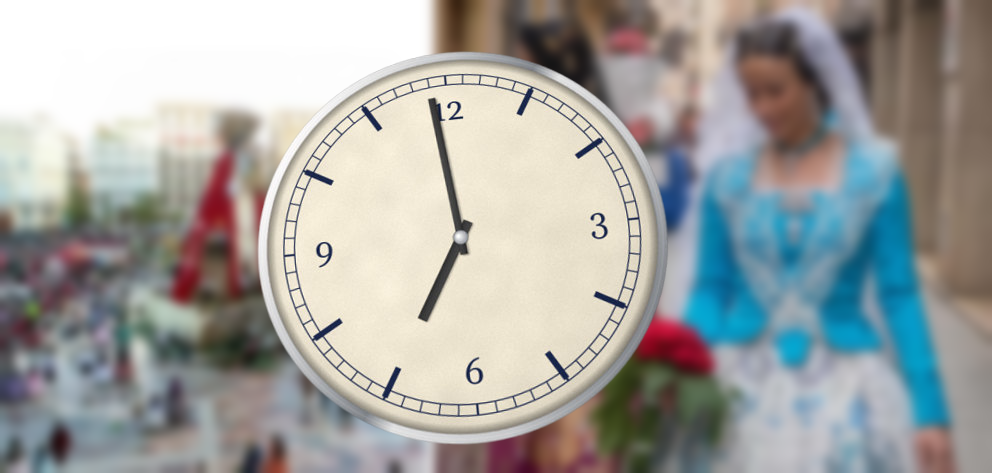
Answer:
h=6 m=59
